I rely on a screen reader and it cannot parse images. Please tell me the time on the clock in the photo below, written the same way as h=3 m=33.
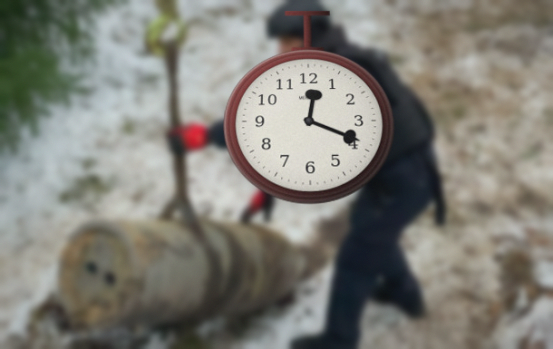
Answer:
h=12 m=19
